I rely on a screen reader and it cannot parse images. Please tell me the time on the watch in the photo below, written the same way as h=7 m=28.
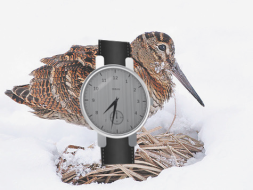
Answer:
h=7 m=32
